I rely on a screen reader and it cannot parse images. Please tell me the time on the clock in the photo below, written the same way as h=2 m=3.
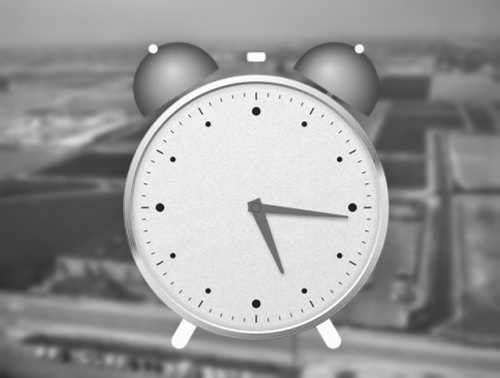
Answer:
h=5 m=16
